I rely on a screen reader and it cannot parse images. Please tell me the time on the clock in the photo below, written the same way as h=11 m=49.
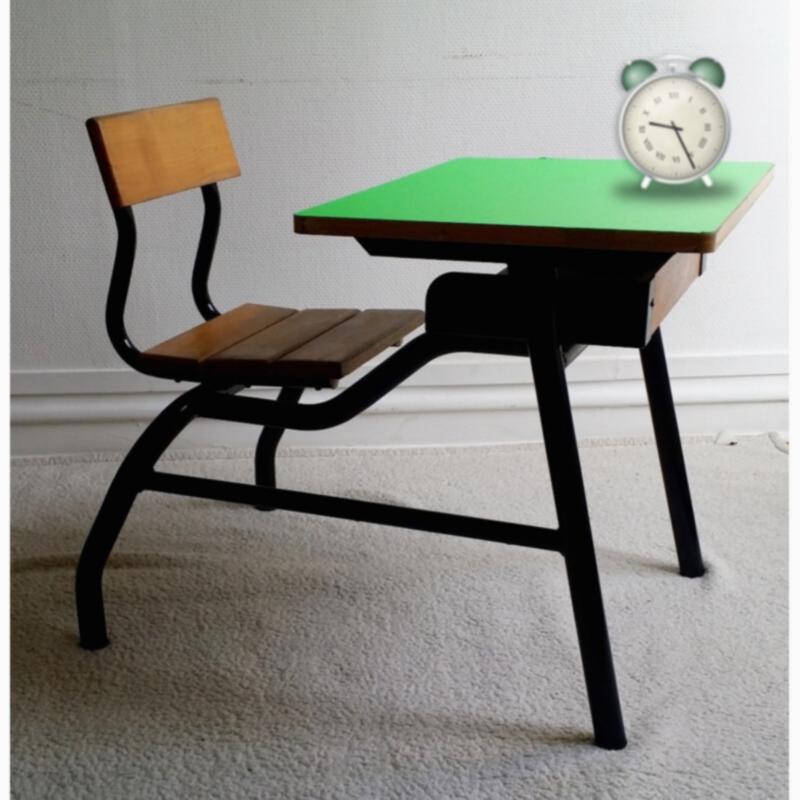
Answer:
h=9 m=26
